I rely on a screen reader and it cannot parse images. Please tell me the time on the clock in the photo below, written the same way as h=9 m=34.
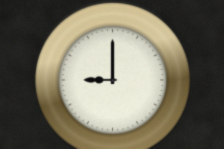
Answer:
h=9 m=0
